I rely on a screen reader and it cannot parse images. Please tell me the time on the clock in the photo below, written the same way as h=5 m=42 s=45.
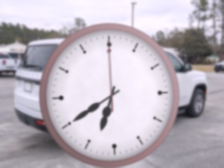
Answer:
h=6 m=40 s=0
